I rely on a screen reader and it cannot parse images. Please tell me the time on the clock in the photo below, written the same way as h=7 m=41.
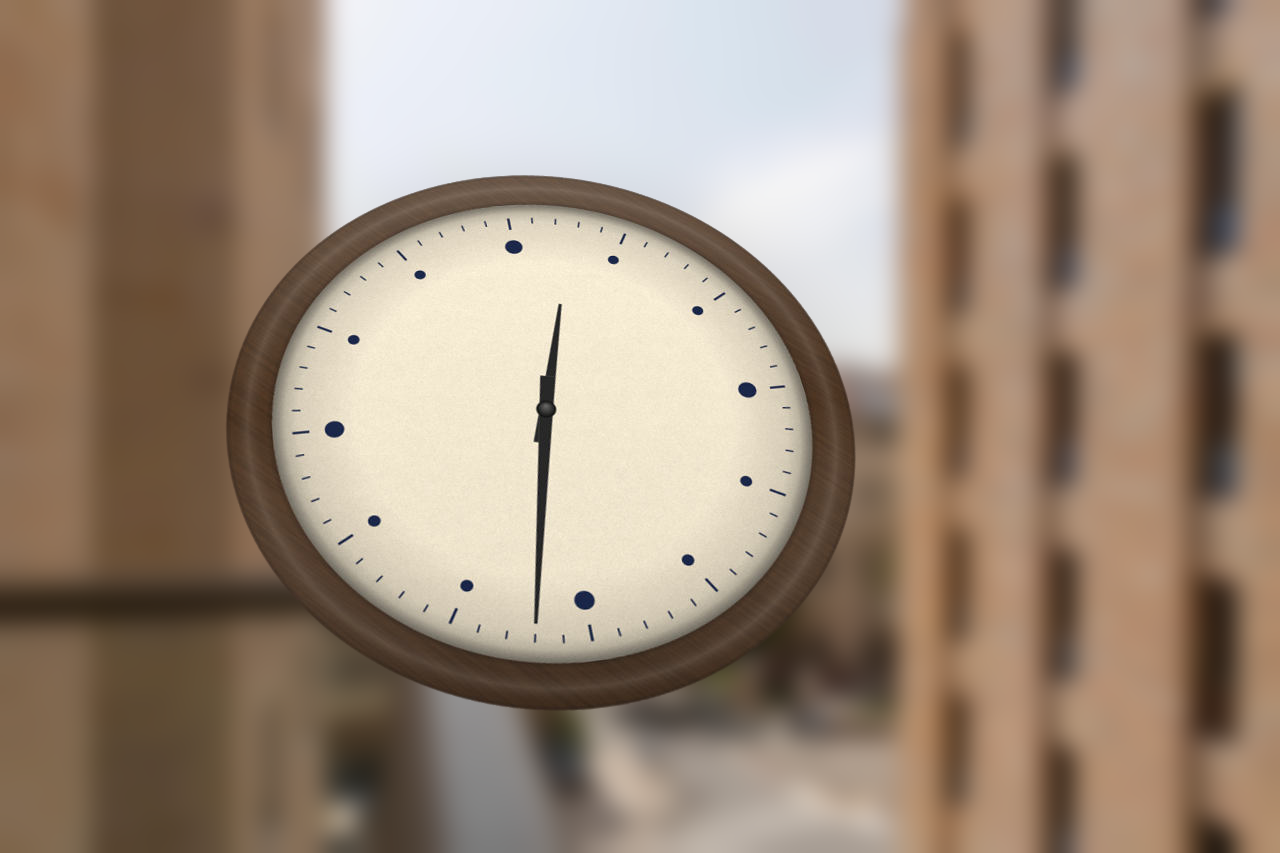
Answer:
h=12 m=32
